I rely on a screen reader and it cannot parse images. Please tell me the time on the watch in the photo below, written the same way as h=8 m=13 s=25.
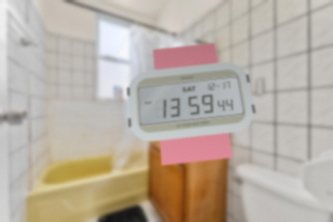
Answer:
h=13 m=59 s=44
